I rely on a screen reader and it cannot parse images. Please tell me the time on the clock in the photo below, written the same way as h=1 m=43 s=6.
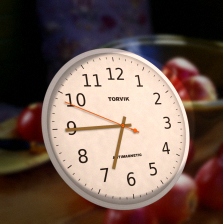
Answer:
h=6 m=44 s=49
